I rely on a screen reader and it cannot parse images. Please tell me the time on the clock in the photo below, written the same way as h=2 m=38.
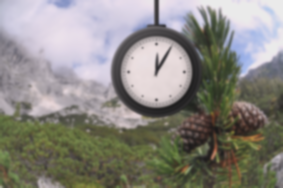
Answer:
h=12 m=5
